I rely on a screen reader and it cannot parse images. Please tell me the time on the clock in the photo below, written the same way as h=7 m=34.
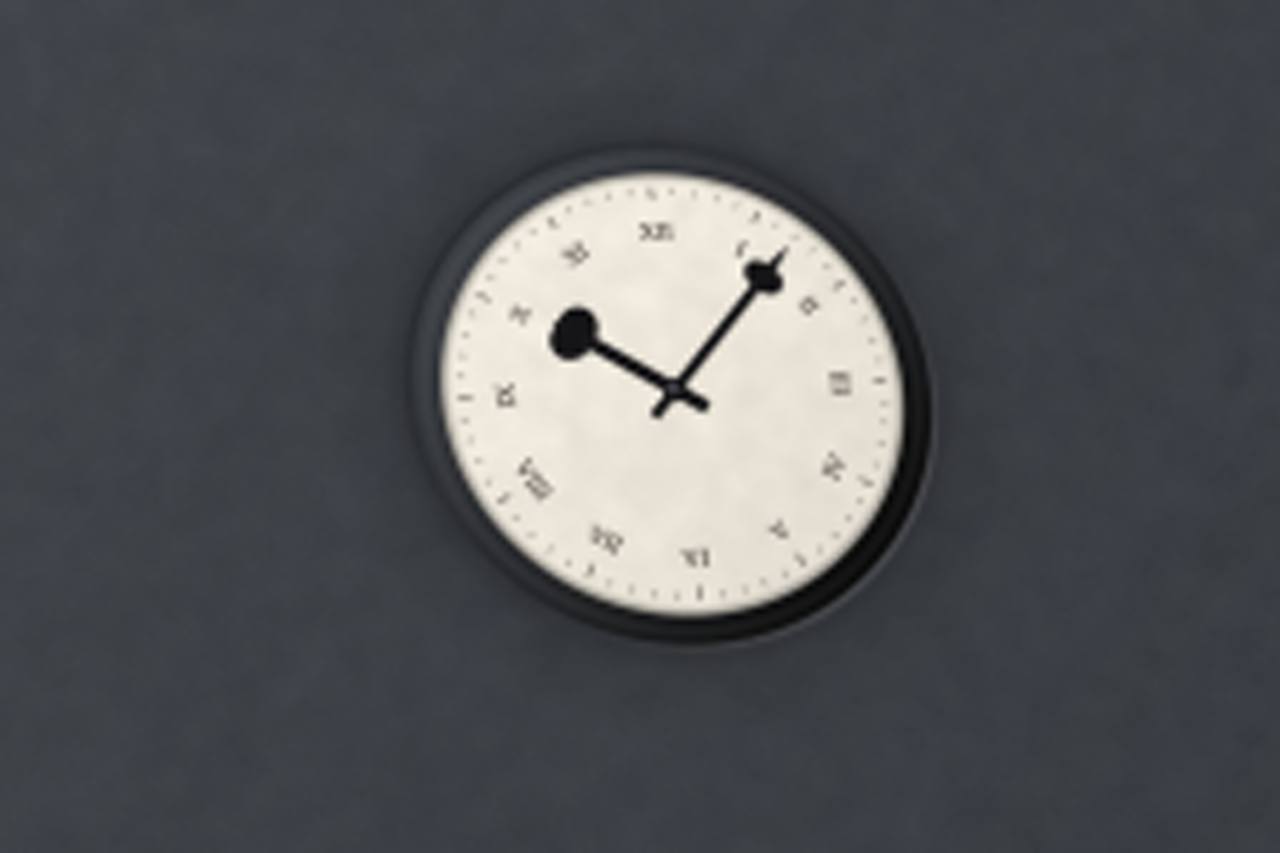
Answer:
h=10 m=7
